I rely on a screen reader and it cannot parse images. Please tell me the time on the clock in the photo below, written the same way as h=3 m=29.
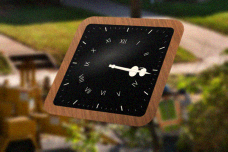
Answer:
h=3 m=16
